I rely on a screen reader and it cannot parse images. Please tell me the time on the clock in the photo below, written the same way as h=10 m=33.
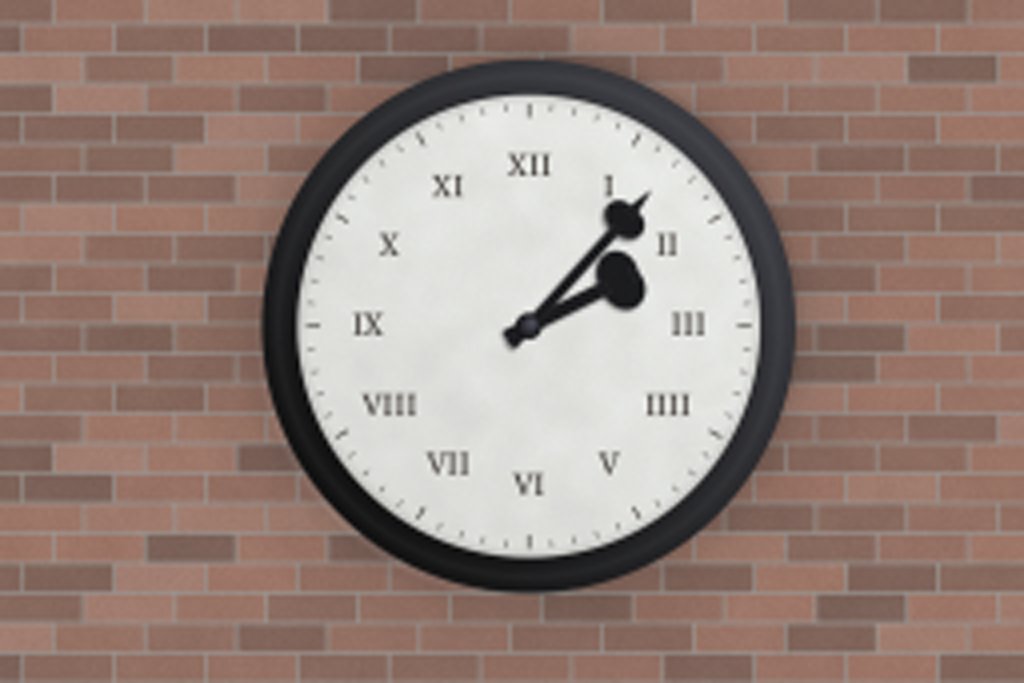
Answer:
h=2 m=7
